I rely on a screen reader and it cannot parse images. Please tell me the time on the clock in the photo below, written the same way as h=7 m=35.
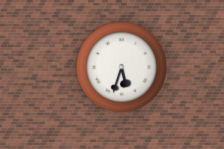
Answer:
h=5 m=33
